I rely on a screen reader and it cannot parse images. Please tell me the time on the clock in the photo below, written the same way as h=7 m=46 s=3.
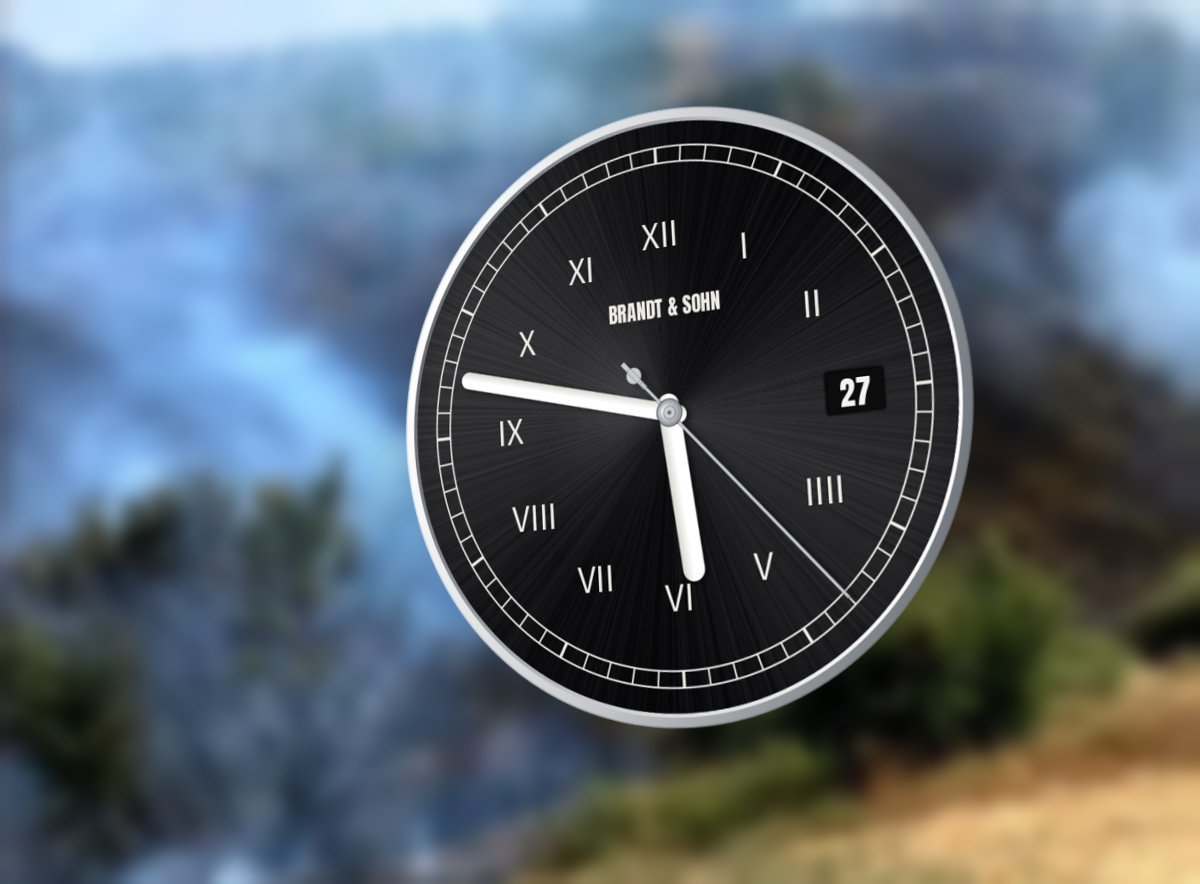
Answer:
h=5 m=47 s=23
